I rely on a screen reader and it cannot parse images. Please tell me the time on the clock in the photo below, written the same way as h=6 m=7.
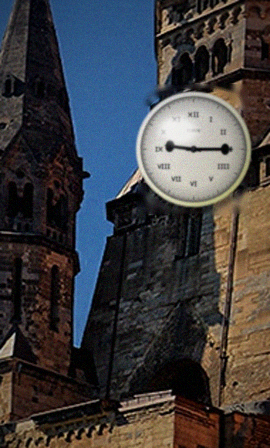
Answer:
h=9 m=15
